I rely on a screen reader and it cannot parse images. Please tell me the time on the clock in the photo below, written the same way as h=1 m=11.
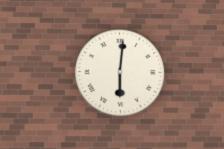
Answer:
h=6 m=1
